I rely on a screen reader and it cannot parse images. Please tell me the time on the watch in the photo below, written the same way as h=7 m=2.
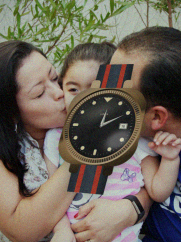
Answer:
h=12 m=10
